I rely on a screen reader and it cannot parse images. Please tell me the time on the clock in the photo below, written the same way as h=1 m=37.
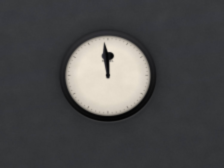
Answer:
h=11 m=59
